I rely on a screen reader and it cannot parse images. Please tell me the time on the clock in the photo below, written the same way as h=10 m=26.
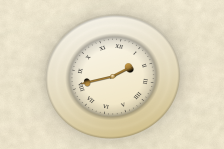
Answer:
h=1 m=41
